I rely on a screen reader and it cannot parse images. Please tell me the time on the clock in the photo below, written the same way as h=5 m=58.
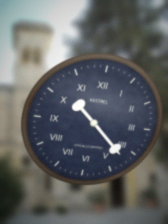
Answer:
h=10 m=22
